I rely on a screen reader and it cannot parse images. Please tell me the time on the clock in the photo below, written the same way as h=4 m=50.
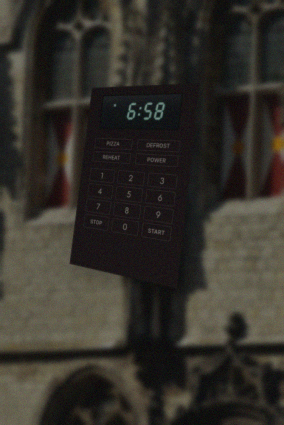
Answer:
h=6 m=58
